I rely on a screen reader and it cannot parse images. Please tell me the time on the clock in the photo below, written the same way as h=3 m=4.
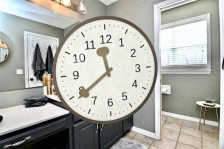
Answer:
h=11 m=39
